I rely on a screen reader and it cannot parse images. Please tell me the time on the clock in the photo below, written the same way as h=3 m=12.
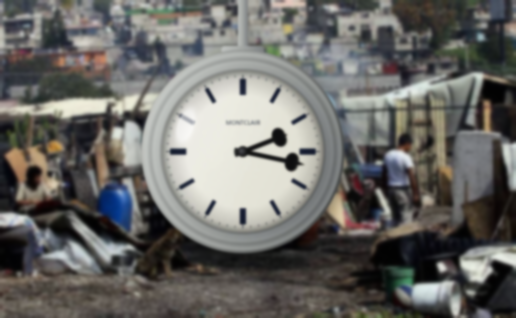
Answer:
h=2 m=17
